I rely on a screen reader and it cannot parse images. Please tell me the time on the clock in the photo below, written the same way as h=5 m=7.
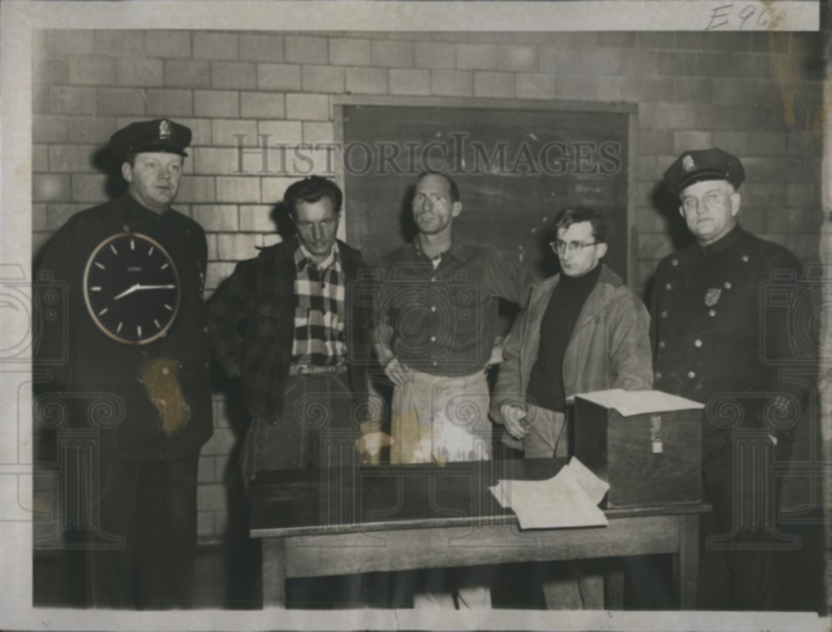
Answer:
h=8 m=15
